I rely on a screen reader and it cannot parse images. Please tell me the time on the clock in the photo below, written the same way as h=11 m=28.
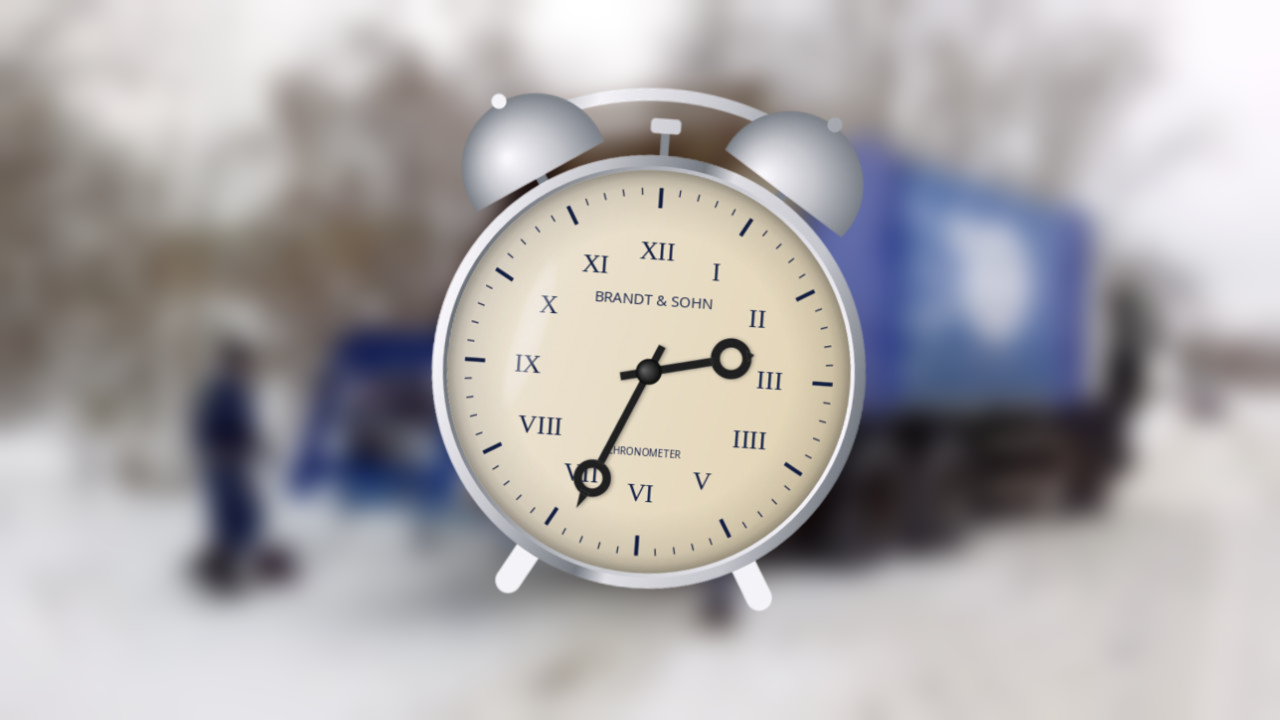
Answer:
h=2 m=34
